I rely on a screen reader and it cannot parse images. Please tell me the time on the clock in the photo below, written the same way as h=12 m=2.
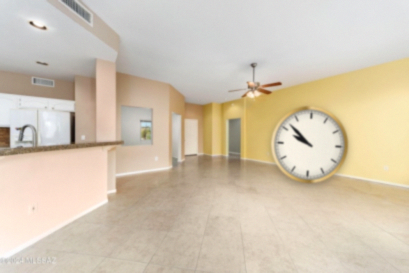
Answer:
h=9 m=52
